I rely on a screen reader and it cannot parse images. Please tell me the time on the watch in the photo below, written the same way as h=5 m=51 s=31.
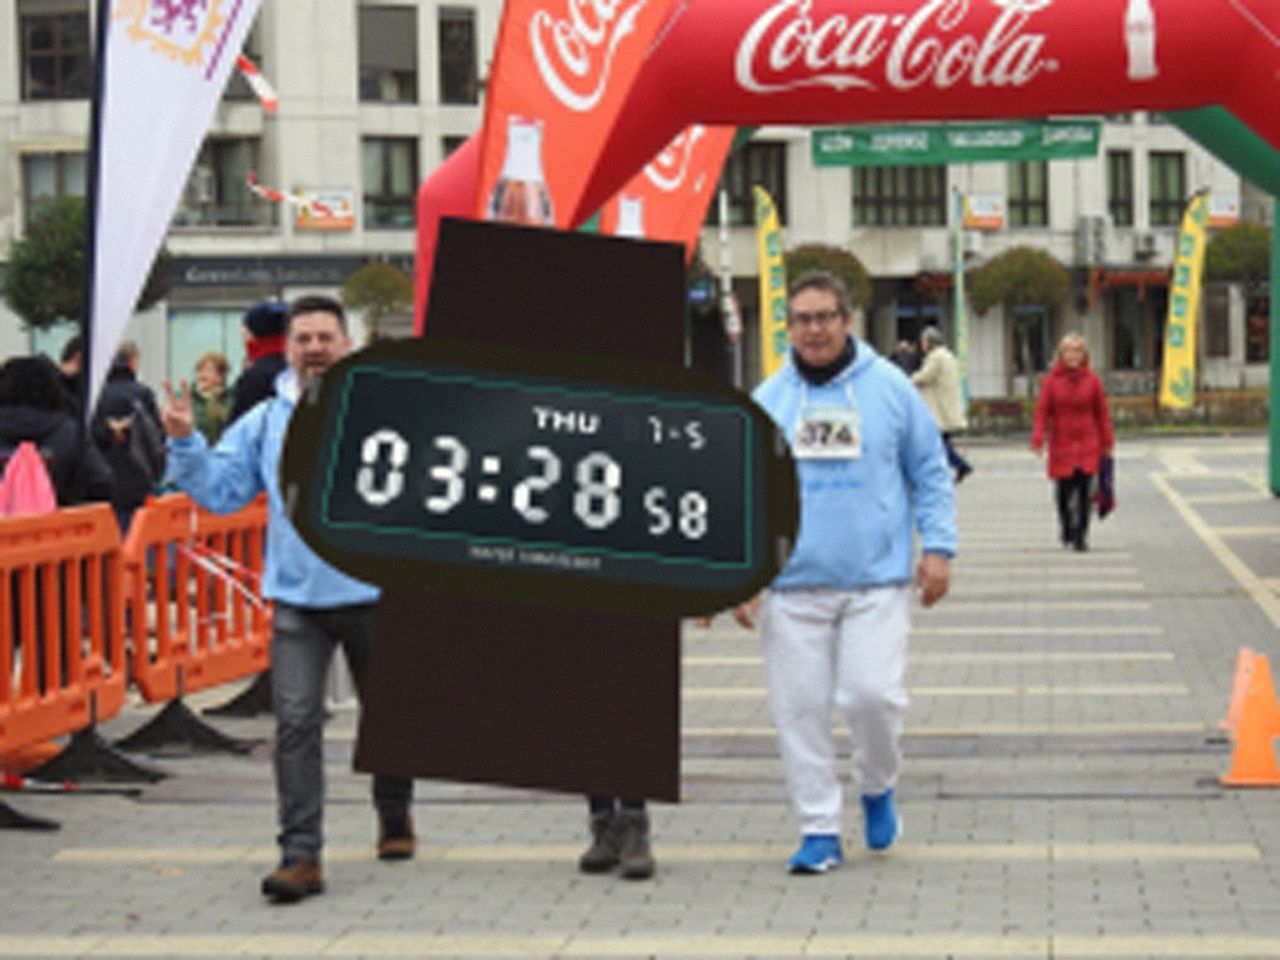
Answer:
h=3 m=28 s=58
